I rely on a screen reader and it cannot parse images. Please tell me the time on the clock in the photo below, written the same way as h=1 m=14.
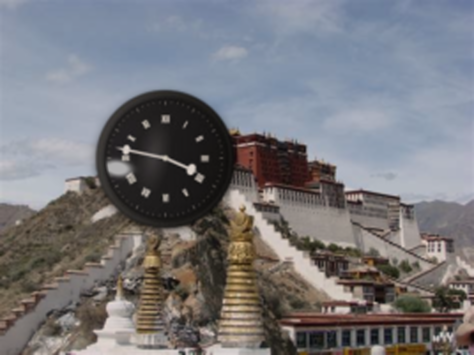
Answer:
h=3 m=47
